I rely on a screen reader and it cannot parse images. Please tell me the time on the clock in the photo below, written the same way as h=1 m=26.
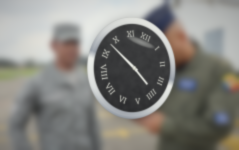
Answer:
h=3 m=48
